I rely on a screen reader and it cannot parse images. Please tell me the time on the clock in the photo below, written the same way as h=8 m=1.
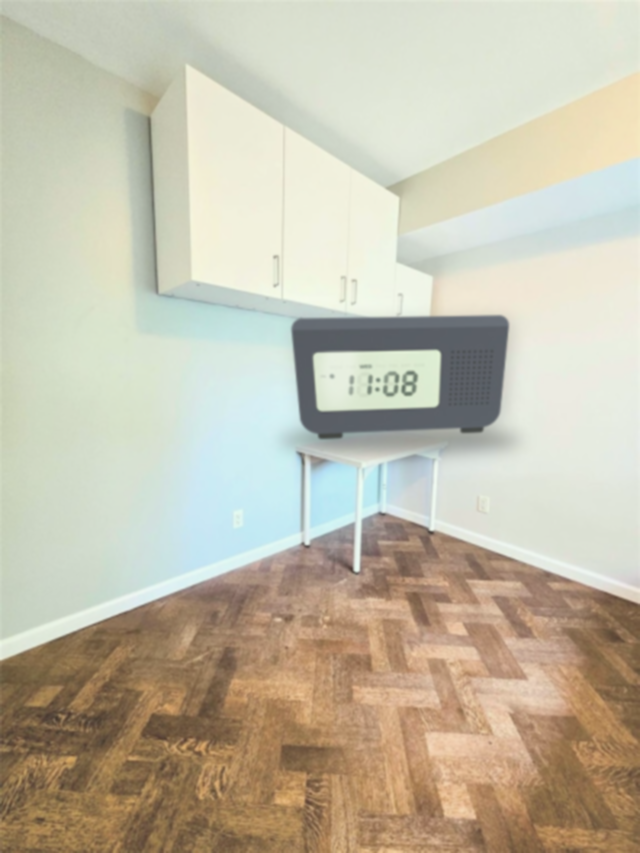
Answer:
h=11 m=8
